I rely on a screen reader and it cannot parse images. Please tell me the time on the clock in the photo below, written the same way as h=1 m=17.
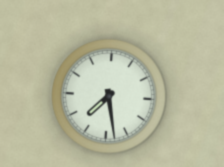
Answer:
h=7 m=28
